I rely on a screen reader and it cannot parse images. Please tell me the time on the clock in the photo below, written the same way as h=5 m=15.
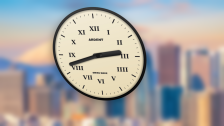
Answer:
h=2 m=42
